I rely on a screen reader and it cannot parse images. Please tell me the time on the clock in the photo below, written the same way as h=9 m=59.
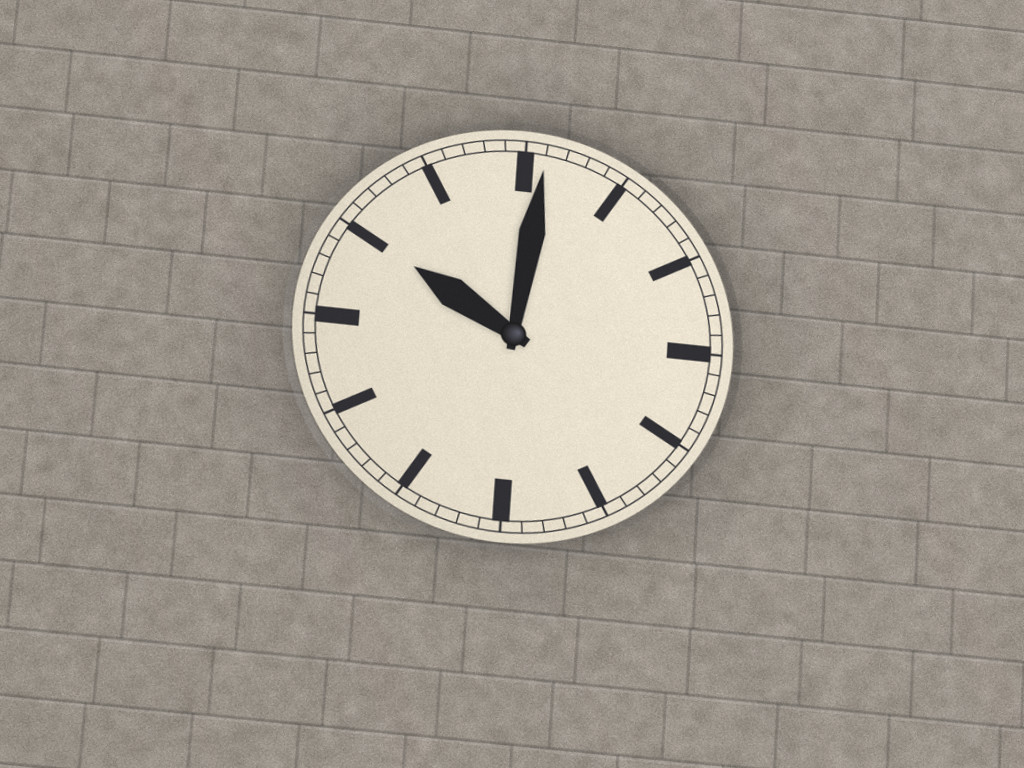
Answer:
h=10 m=1
